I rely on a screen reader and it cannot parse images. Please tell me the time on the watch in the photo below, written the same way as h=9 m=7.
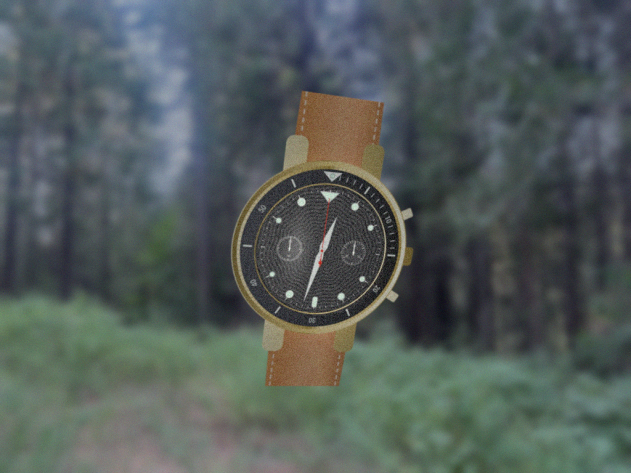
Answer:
h=12 m=32
